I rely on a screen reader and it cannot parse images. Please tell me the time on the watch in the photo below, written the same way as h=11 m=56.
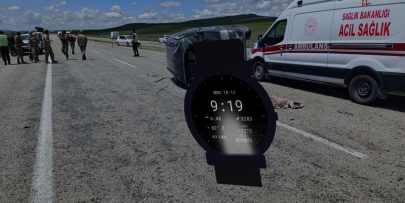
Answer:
h=9 m=19
